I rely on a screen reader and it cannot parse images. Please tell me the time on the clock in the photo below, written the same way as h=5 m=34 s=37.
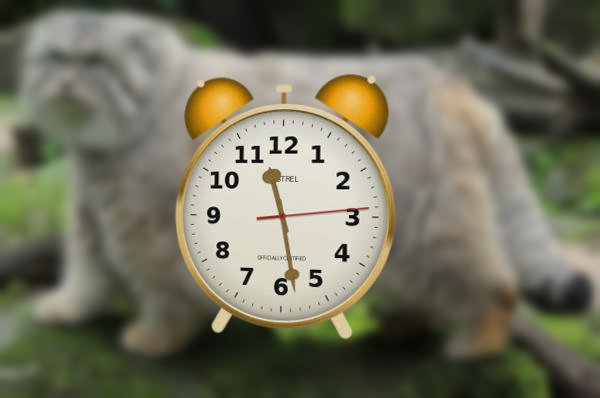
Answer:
h=11 m=28 s=14
